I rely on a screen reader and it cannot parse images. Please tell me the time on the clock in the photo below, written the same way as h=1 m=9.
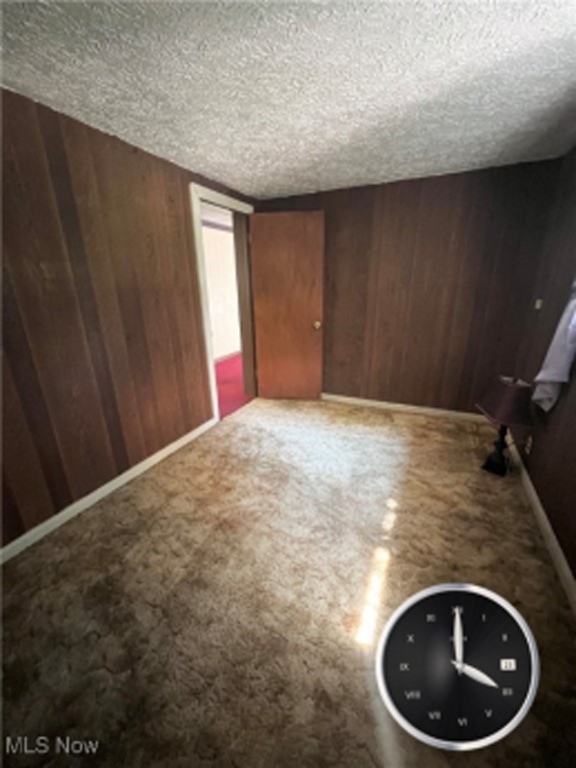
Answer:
h=4 m=0
